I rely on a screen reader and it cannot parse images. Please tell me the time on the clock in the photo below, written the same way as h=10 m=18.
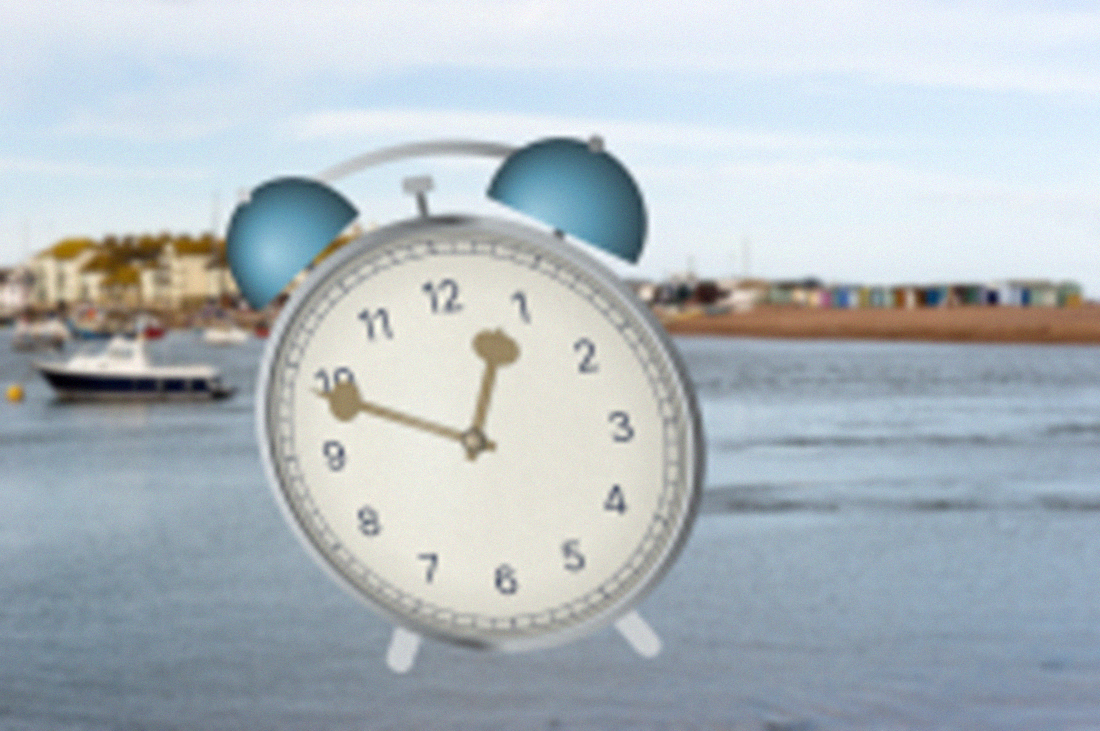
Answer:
h=12 m=49
